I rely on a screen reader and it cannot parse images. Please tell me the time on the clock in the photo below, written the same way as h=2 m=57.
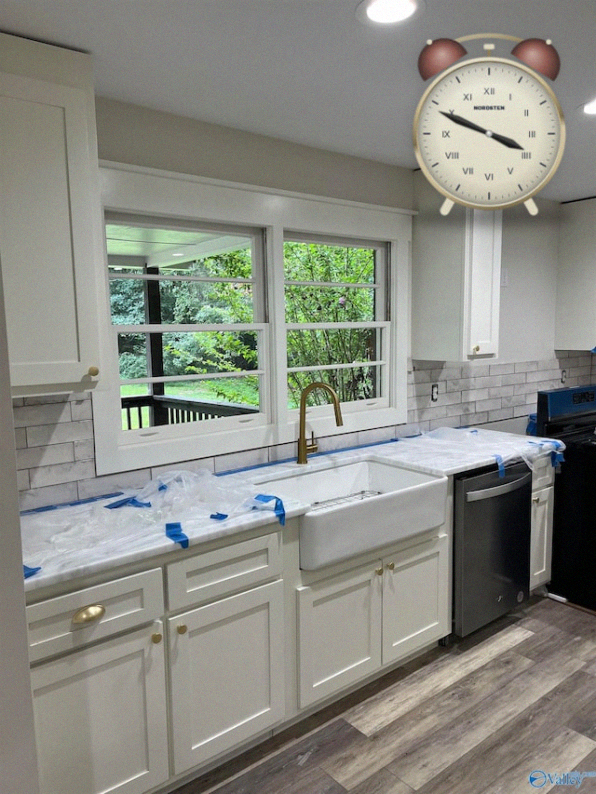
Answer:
h=3 m=49
